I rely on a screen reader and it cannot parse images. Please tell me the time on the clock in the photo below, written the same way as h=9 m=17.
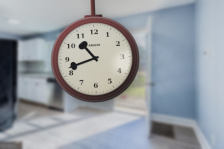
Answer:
h=10 m=42
